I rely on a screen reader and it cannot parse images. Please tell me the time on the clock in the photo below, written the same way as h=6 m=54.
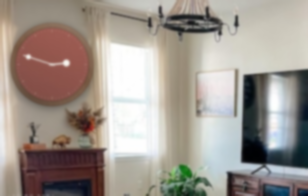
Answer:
h=2 m=48
